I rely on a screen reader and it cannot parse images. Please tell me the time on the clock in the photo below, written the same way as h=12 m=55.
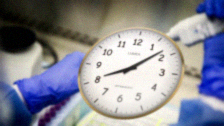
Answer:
h=8 m=8
